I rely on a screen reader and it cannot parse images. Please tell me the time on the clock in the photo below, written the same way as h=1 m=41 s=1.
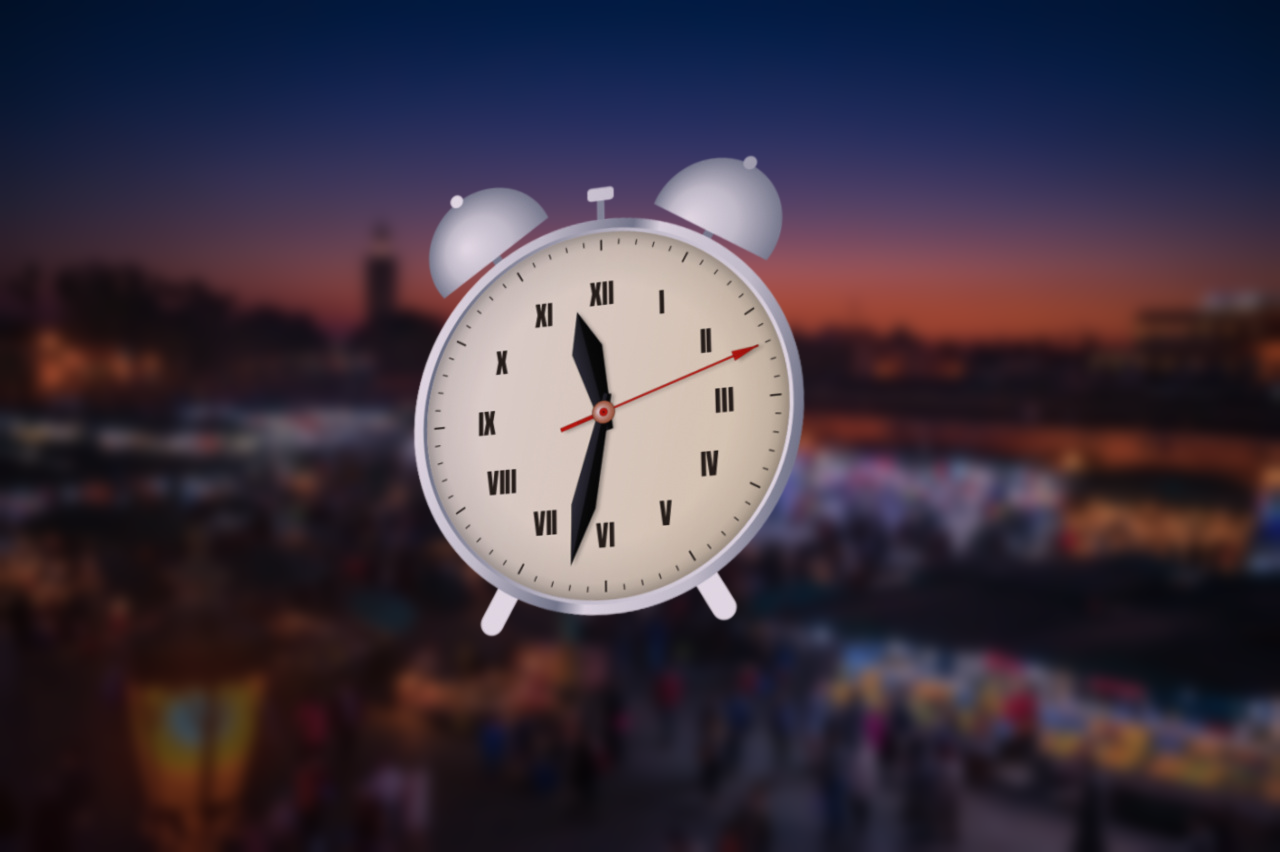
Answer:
h=11 m=32 s=12
